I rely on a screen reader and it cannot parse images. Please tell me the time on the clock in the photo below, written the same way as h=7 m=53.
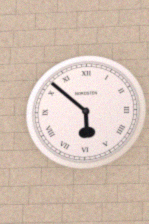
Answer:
h=5 m=52
